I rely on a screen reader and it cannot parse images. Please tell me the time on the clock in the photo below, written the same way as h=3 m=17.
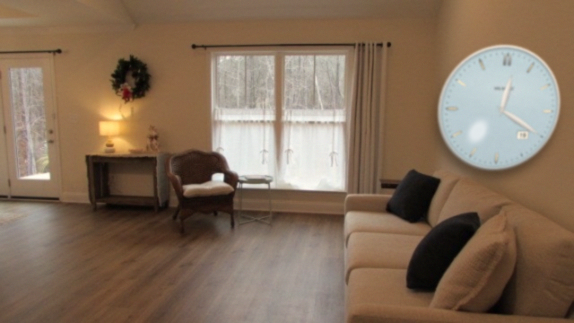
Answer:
h=12 m=20
